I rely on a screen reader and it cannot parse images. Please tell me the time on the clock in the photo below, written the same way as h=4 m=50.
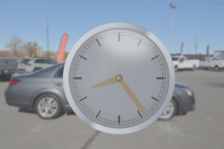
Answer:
h=8 m=24
